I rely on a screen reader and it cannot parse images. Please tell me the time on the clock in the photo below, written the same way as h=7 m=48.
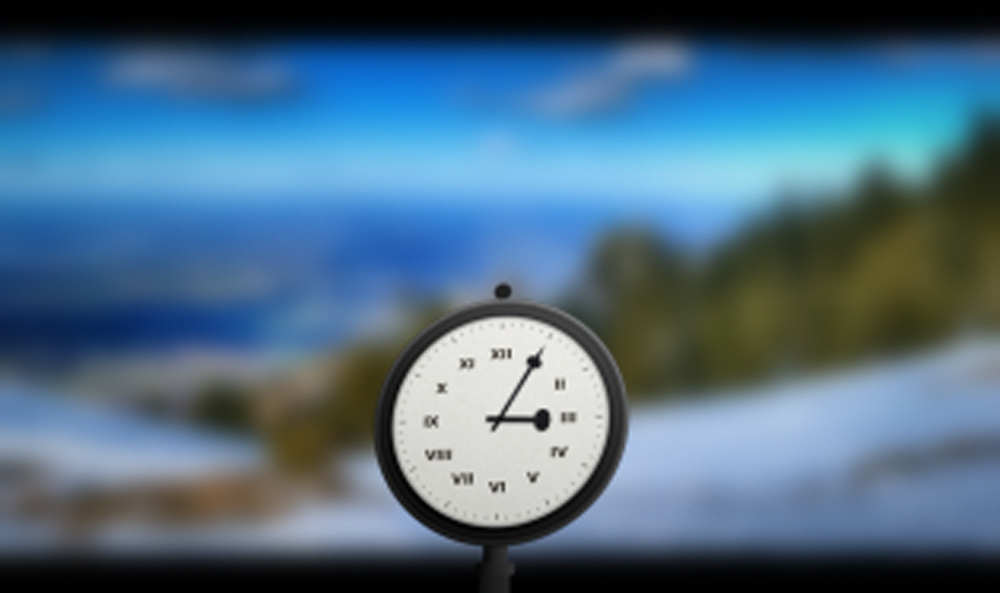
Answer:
h=3 m=5
